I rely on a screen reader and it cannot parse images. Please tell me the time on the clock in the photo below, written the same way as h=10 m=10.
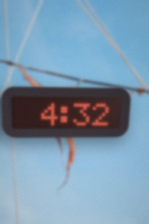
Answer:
h=4 m=32
